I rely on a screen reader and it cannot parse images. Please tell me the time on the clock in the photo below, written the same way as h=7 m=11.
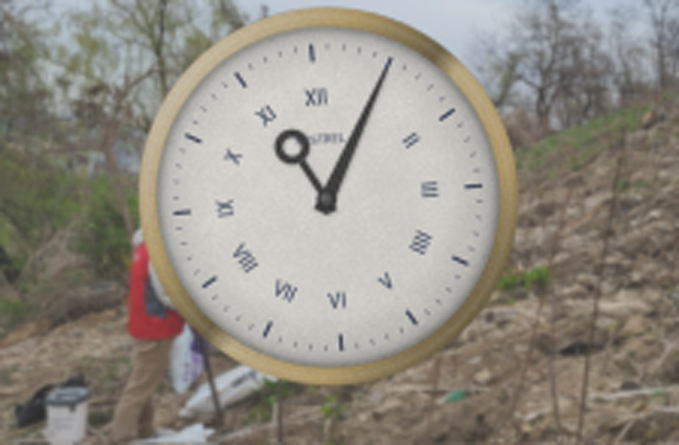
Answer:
h=11 m=5
